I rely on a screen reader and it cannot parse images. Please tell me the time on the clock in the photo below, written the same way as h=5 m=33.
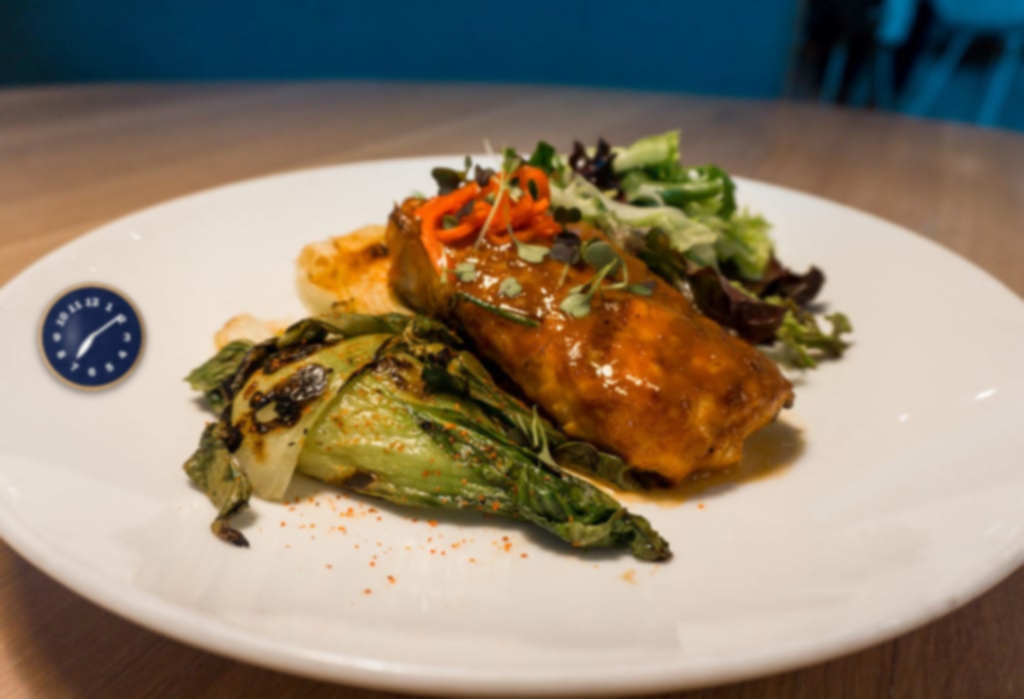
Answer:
h=7 m=9
